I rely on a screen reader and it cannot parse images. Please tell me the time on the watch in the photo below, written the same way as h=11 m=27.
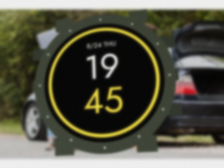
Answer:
h=19 m=45
